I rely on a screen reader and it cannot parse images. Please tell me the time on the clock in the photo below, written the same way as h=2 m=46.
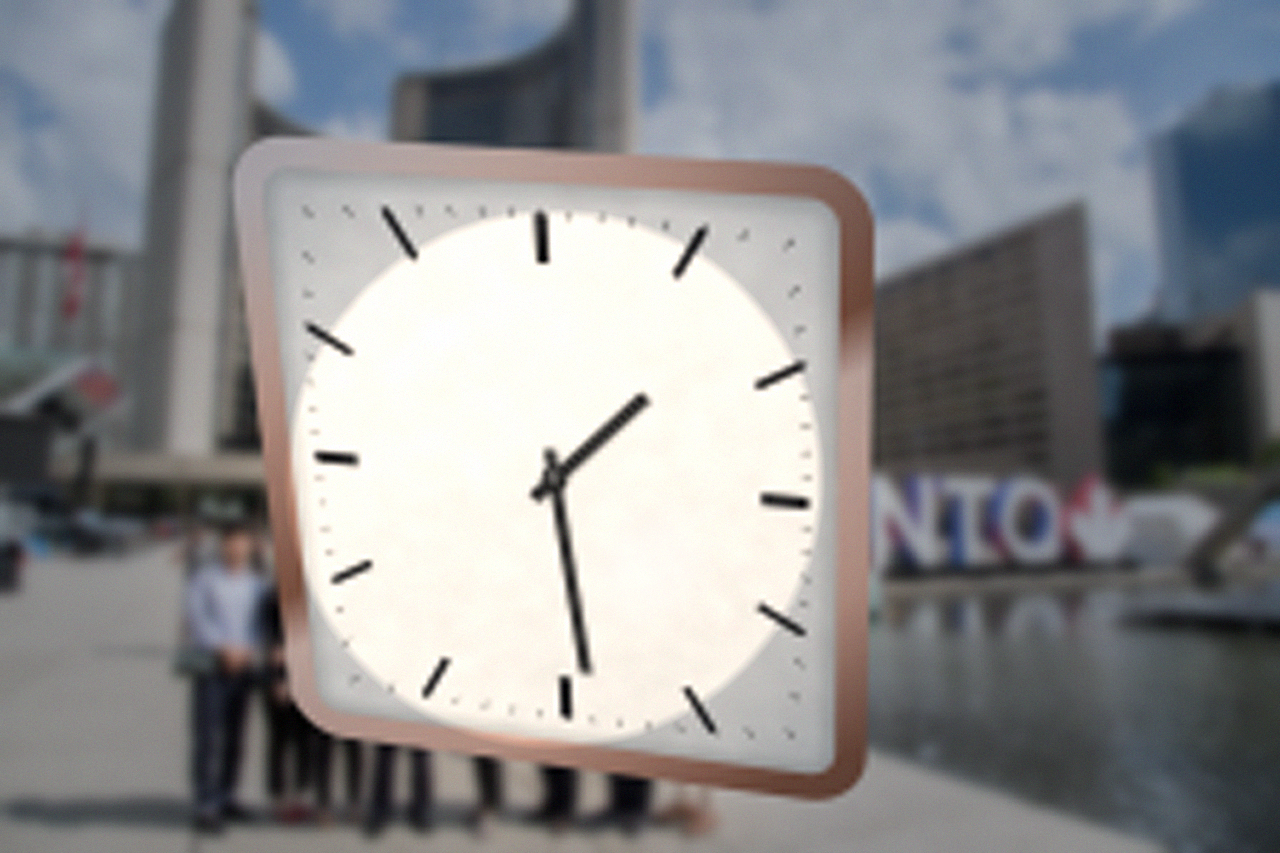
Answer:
h=1 m=29
